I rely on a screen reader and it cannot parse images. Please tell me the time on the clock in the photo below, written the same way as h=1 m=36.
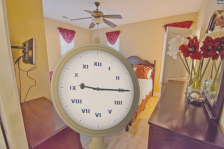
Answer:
h=9 m=15
